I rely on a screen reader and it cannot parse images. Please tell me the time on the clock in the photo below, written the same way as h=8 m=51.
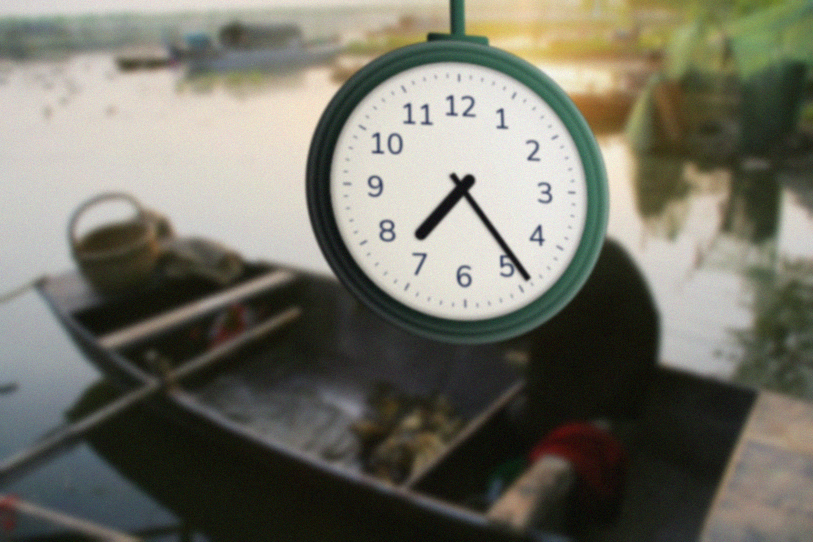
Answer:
h=7 m=24
